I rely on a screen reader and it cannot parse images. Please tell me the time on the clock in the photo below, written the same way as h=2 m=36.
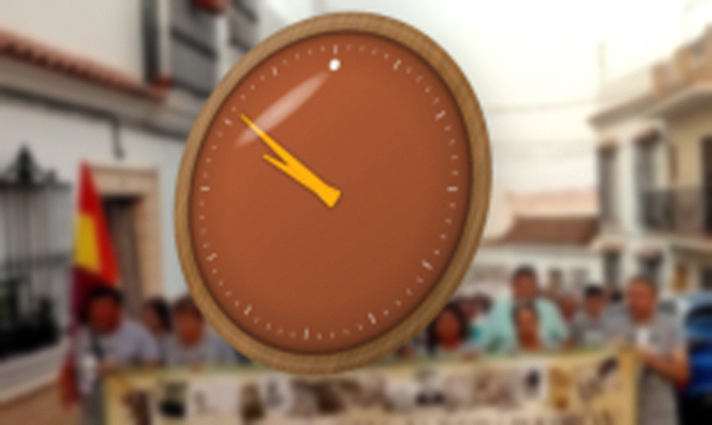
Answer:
h=9 m=51
